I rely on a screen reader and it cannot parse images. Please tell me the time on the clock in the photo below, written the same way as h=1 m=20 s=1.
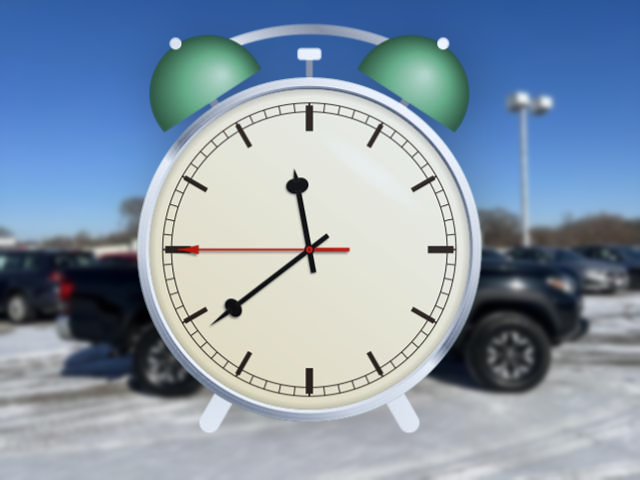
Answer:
h=11 m=38 s=45
